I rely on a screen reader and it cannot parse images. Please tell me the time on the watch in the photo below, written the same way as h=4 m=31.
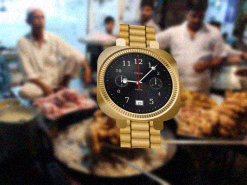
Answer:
h=9 m=7
